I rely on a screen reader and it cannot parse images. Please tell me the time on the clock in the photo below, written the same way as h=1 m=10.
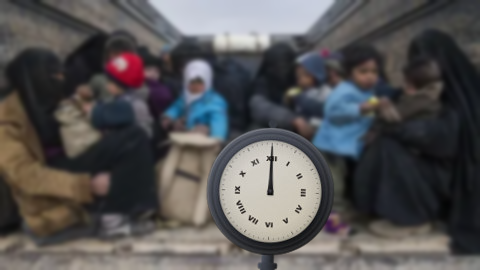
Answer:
h=12 m=0
